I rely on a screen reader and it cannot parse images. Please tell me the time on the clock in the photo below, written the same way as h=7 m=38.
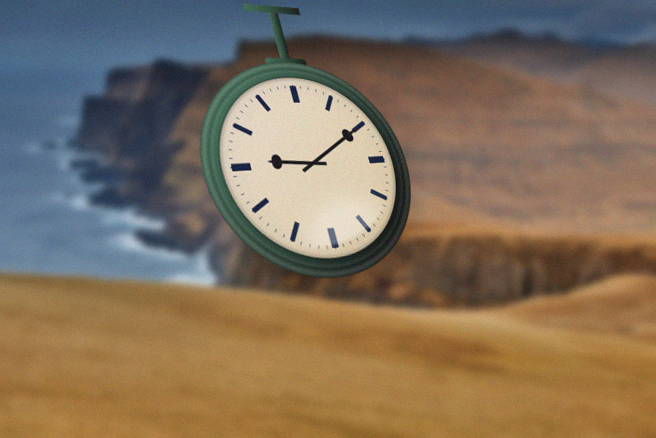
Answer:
h=9 m=10
